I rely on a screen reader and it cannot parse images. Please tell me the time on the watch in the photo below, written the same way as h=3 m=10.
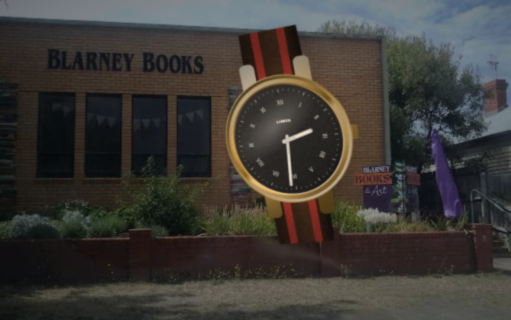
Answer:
h=2 m=31
